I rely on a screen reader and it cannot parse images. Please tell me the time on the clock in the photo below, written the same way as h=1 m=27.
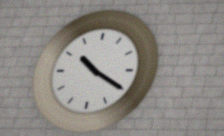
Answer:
h=10 m=20
